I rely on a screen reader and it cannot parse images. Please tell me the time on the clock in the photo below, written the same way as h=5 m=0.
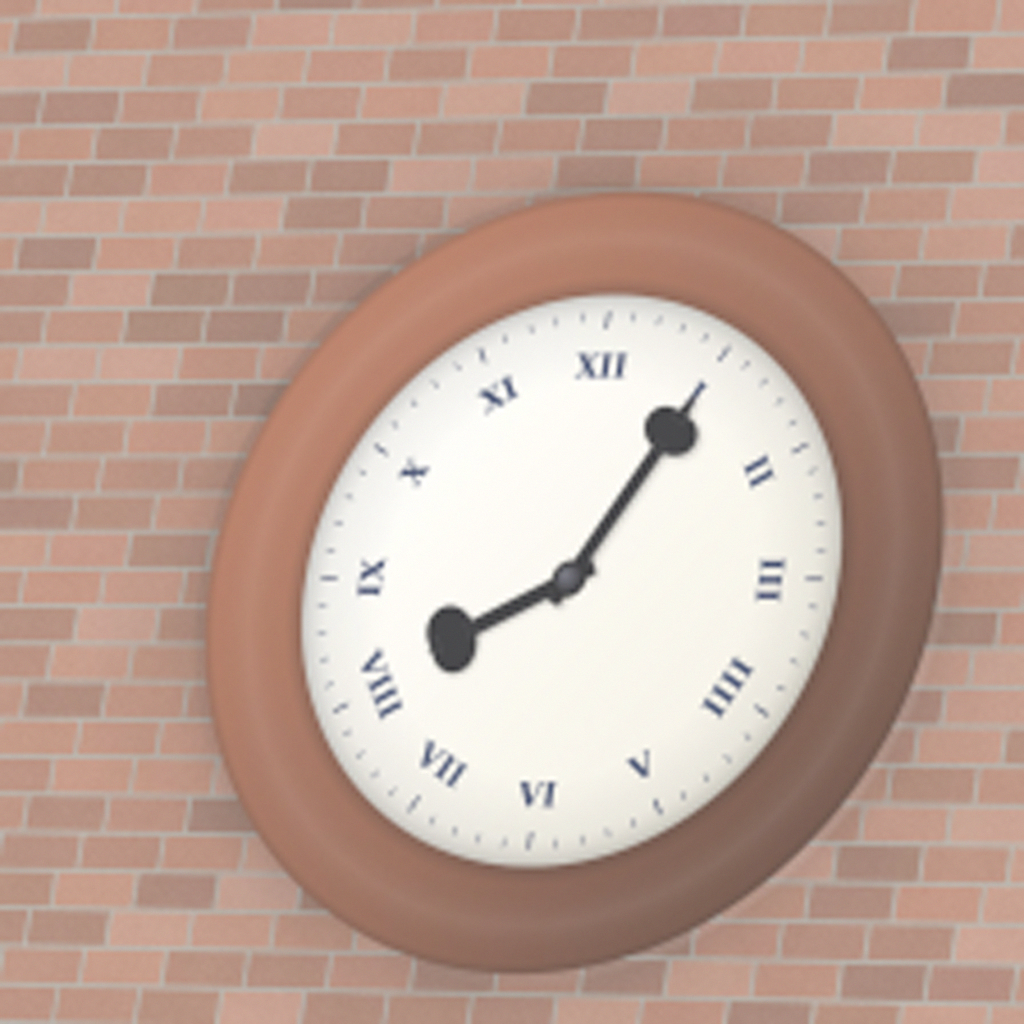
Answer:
h=8 m=5
